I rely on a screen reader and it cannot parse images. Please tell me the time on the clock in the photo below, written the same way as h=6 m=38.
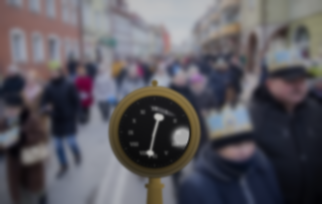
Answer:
h=12 m=32
